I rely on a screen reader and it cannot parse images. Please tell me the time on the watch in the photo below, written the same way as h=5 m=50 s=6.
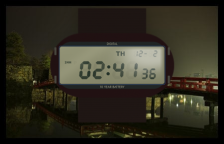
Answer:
h=2 m=41 s=36
